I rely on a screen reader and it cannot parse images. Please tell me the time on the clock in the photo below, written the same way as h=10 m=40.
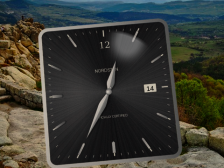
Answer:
h=12 m=35
